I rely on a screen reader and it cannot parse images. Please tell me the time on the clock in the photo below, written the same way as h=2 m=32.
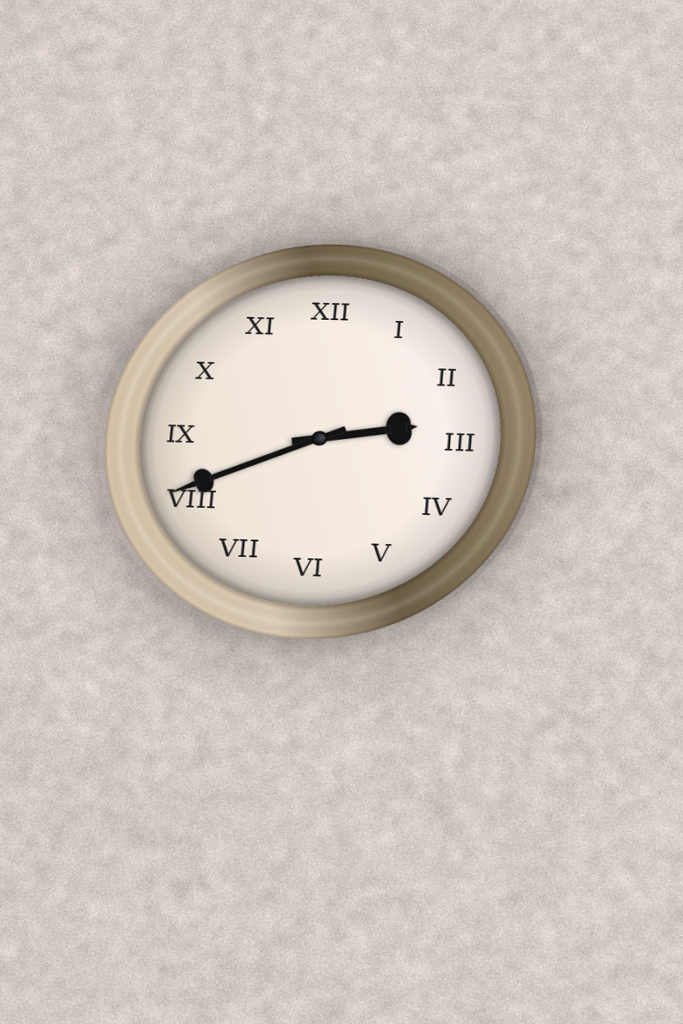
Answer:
h=2 m=41
